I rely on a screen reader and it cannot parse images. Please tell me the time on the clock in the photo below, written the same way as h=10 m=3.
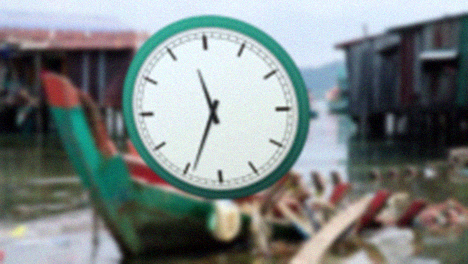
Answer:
h=11 m=34
